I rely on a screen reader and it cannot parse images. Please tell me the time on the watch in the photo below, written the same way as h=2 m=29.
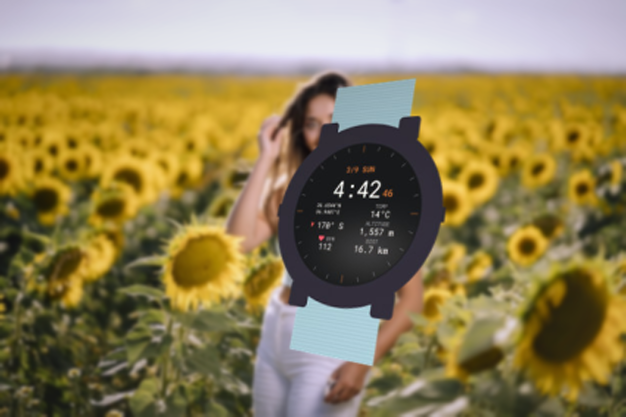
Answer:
h=4 m=42
